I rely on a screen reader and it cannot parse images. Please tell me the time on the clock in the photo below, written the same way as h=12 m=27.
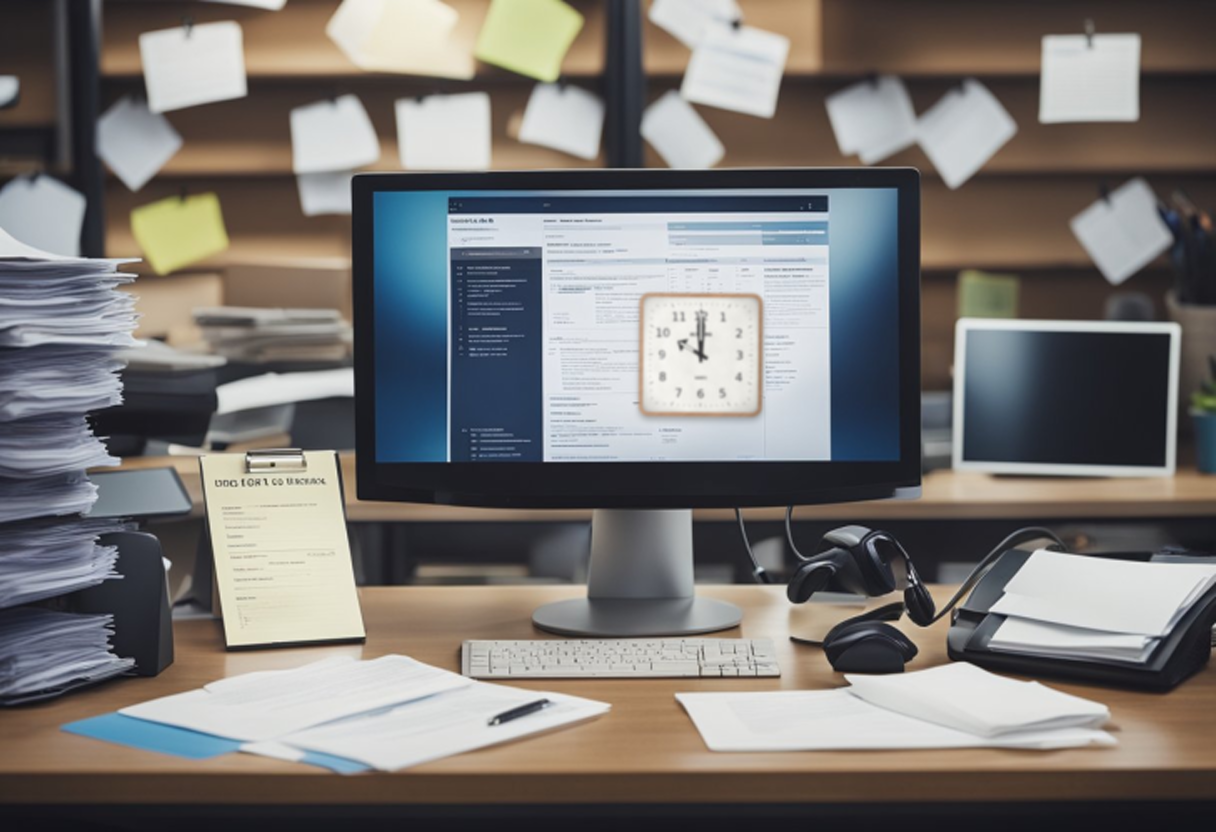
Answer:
h=10 m=0
